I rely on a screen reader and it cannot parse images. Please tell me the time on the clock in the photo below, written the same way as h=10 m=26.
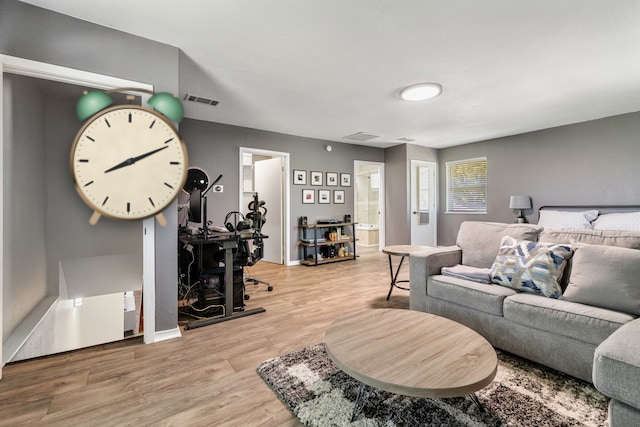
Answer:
h=8 m=11
